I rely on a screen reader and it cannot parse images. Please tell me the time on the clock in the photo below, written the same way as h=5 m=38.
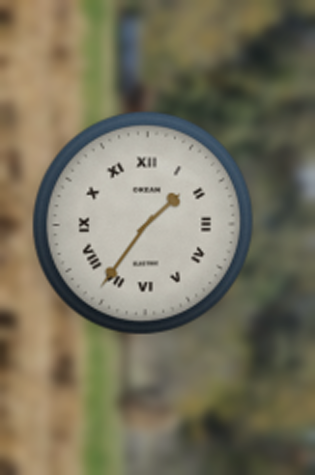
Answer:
h=1 m=36
